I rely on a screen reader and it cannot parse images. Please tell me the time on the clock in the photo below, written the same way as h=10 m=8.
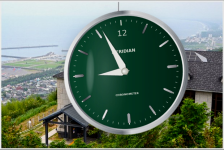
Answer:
h=8 m=56
